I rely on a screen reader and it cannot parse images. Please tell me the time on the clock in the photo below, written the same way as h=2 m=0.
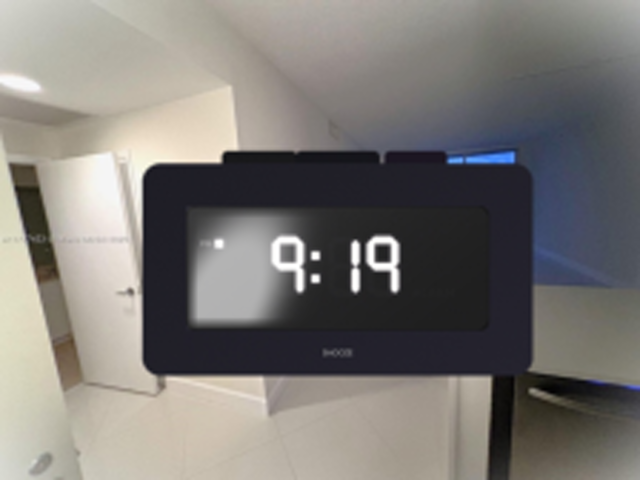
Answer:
h=9 m=19
